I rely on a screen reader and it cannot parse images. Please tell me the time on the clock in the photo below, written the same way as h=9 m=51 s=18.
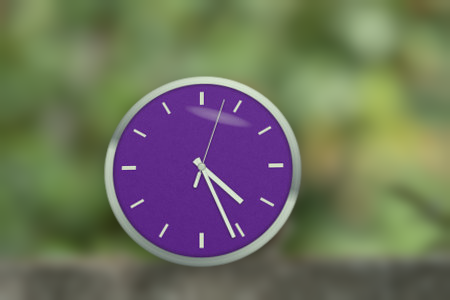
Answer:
h=4 m=26 s=3
